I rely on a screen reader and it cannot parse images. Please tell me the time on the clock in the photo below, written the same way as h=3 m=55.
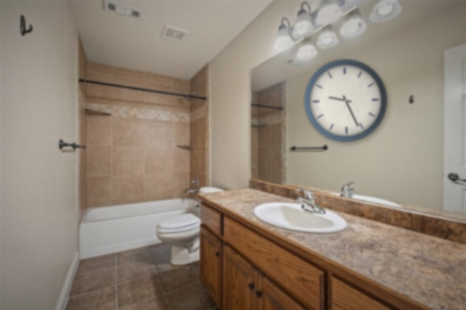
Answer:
h=9 m=26
